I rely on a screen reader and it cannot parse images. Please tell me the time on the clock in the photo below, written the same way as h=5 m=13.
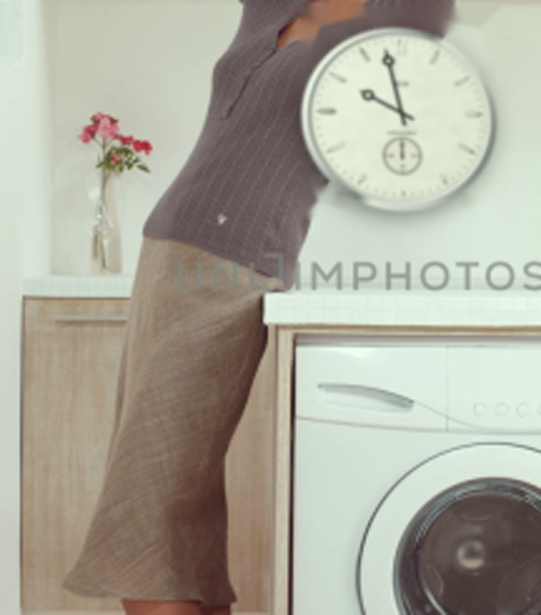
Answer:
h=9 m=58
